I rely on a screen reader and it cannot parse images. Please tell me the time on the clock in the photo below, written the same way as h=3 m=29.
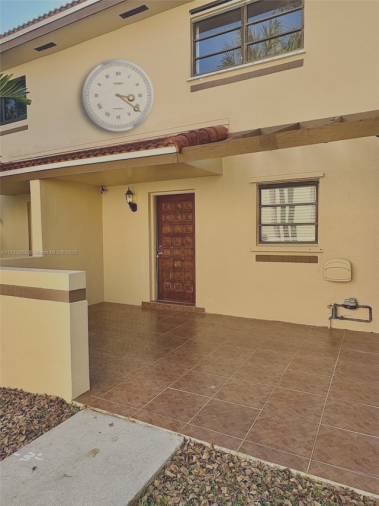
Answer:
h=3 m=21
